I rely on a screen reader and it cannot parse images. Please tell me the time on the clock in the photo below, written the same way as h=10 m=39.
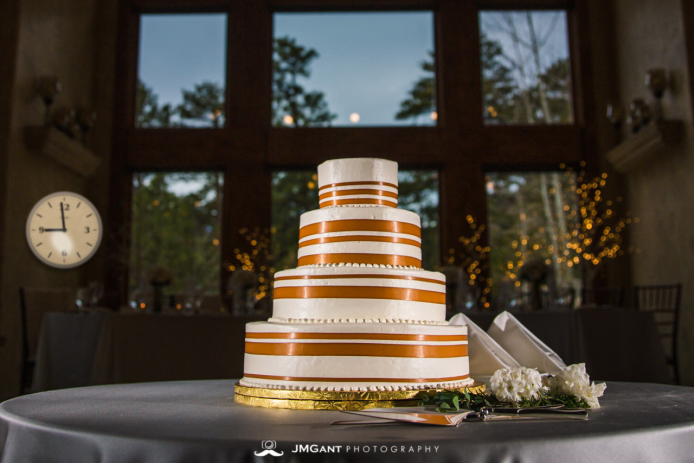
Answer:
h=8 m=59
